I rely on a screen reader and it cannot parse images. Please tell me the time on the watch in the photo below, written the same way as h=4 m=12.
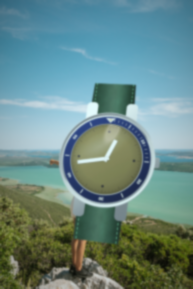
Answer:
h=12 m=43
